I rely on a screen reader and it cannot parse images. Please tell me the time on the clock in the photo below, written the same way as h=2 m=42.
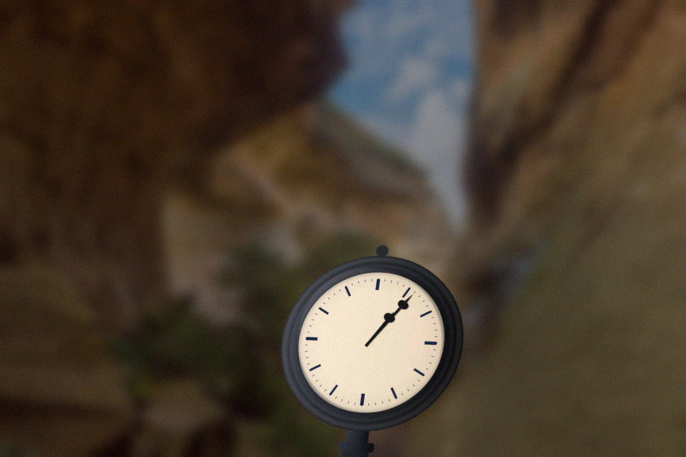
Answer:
h=1 m=6
